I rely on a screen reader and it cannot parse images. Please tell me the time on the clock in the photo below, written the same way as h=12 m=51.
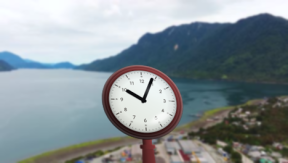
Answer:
h=10 m=4
